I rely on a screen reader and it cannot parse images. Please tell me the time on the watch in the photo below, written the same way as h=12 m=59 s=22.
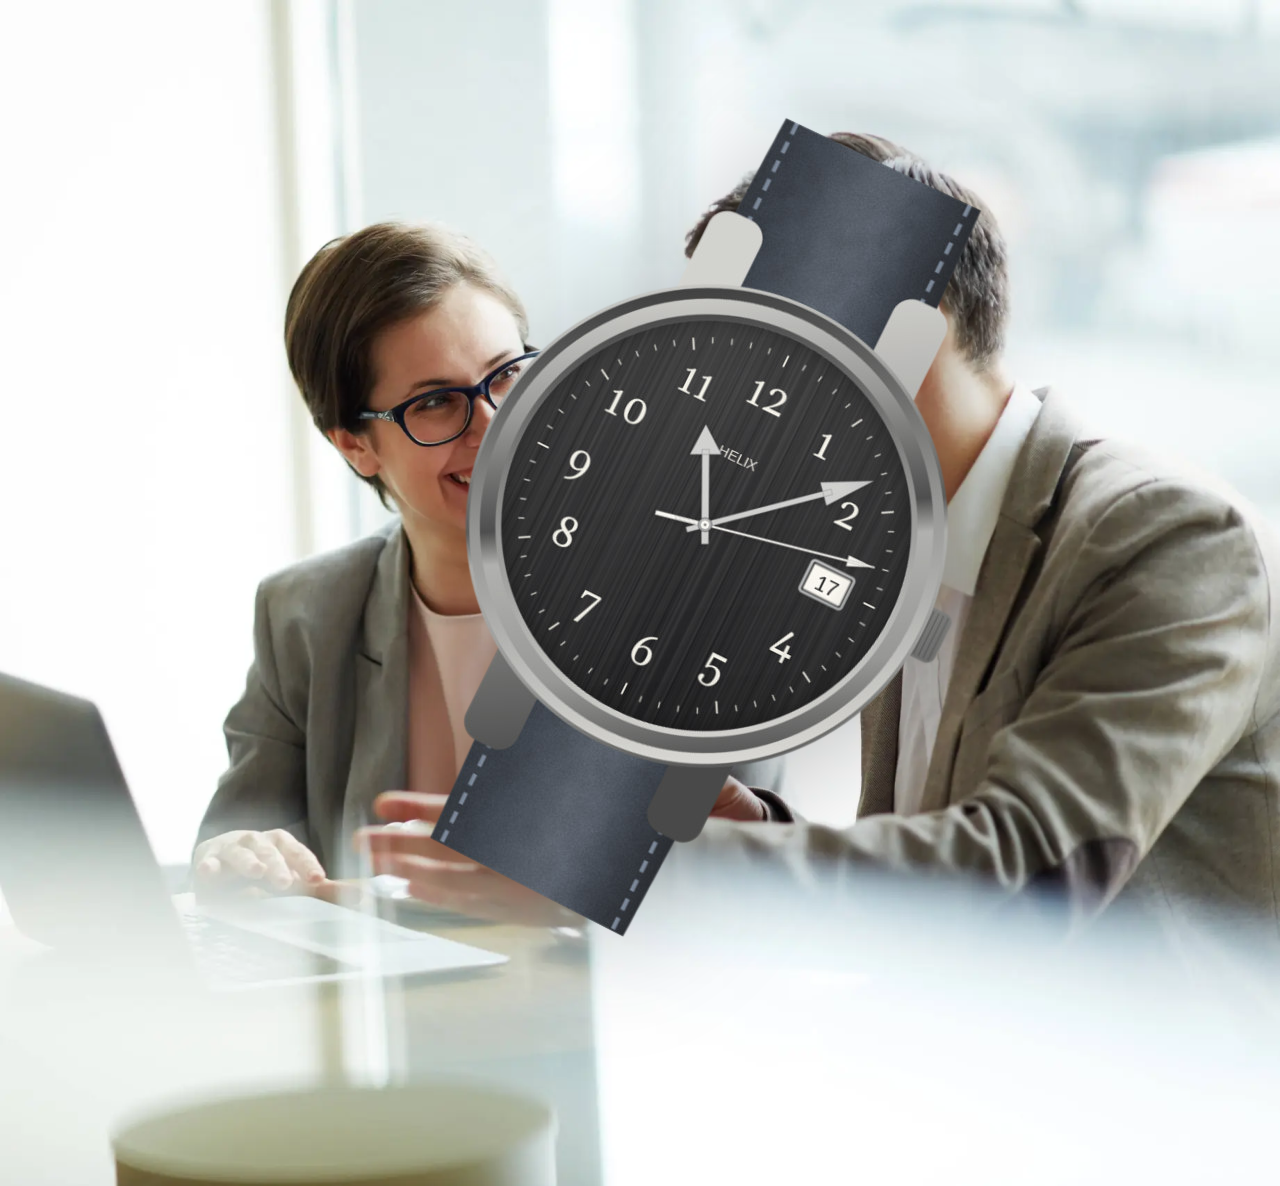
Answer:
h=11 m=8 s=13
